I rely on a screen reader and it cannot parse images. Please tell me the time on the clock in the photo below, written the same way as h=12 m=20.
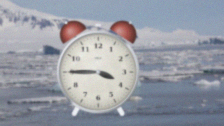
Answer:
h=3 m=45
